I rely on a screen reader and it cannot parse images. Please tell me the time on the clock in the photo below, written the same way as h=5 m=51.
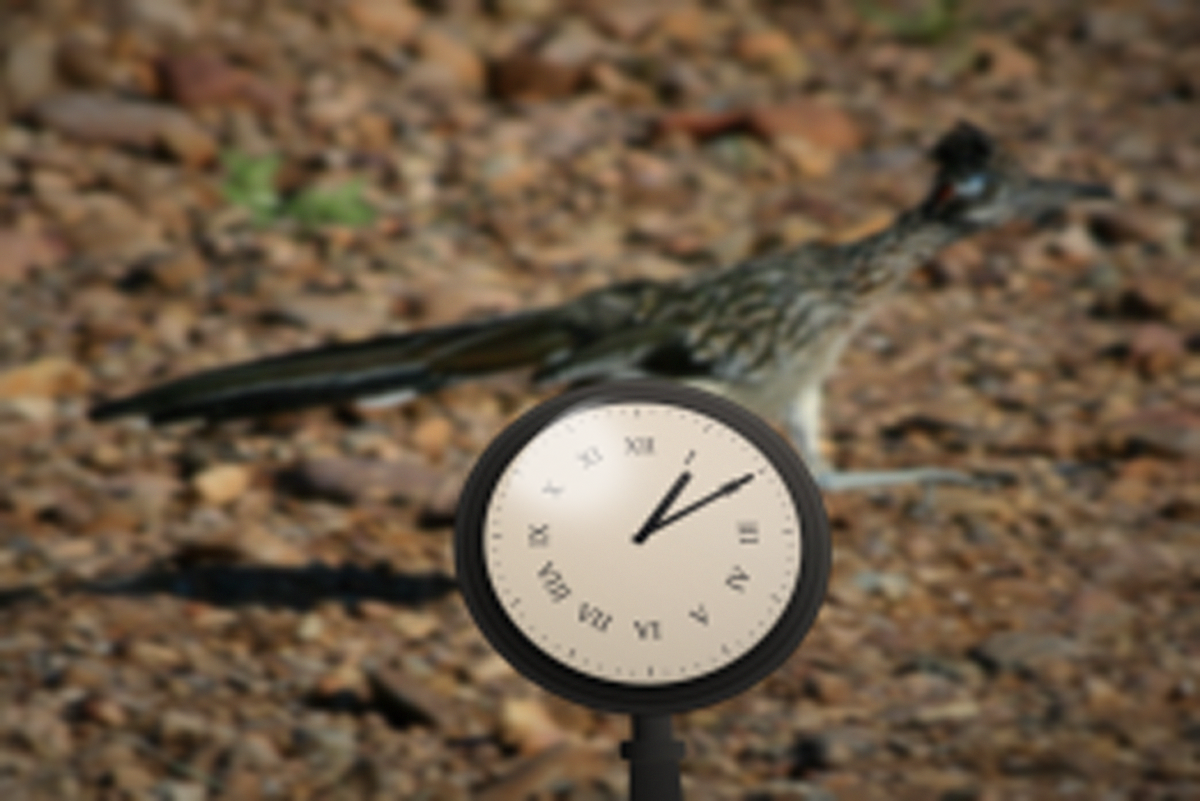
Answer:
h=1 m=10
